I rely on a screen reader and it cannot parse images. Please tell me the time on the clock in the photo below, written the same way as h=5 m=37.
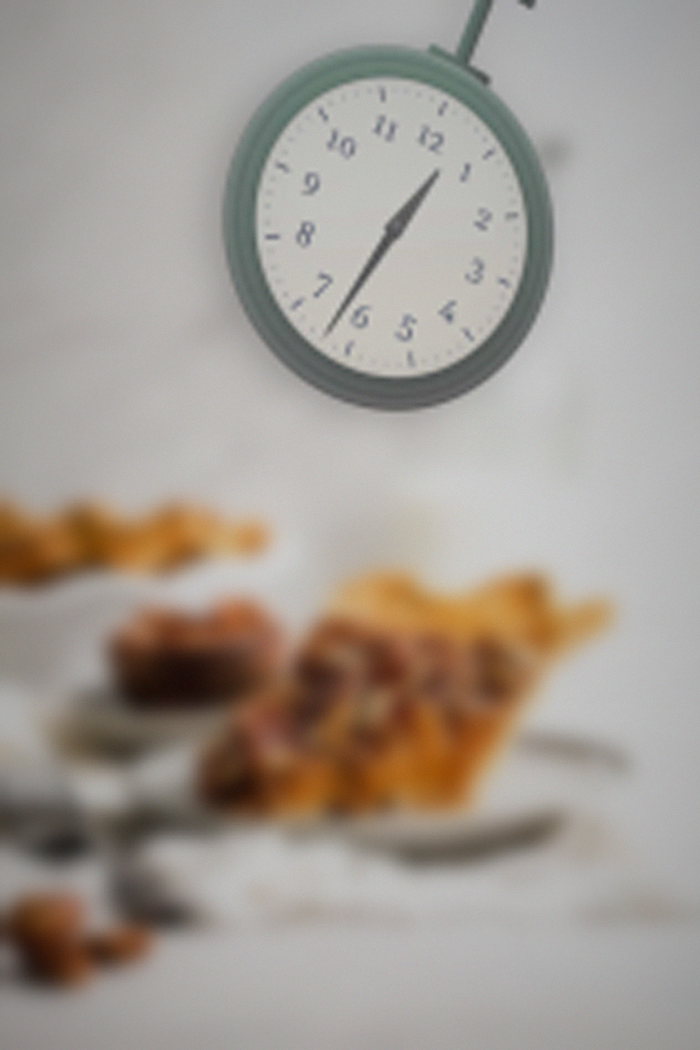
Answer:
h=12 m=32
